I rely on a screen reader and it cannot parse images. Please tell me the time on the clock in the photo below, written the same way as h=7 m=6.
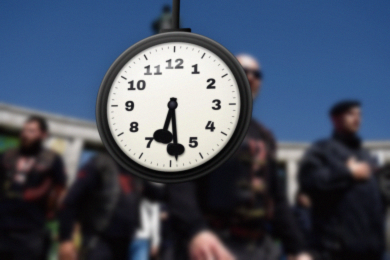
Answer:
h=6 m=29
